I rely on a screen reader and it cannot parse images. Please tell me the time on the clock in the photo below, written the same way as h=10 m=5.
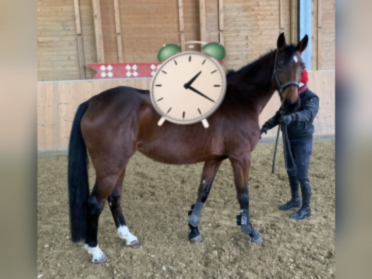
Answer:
h=1 m=20
